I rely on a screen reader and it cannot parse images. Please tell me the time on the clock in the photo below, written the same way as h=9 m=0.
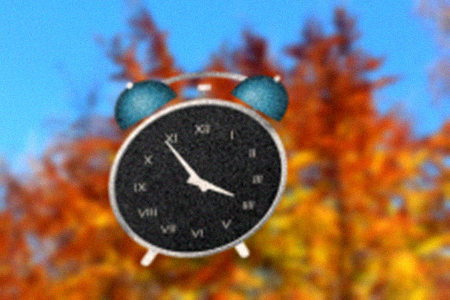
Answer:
h=3 m=54
